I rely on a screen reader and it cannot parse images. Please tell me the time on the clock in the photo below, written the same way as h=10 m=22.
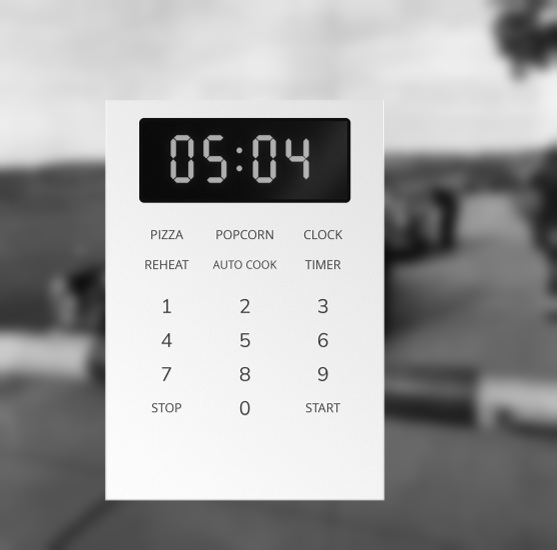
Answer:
h=5 m=4
